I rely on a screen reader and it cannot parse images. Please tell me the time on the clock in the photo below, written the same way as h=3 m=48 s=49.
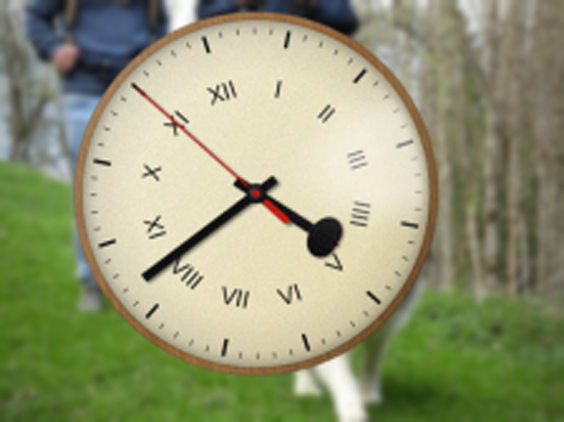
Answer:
h=4 m=41 s=55
